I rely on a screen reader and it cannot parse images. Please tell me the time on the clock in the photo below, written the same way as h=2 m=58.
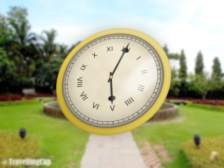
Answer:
h=5 m=0
